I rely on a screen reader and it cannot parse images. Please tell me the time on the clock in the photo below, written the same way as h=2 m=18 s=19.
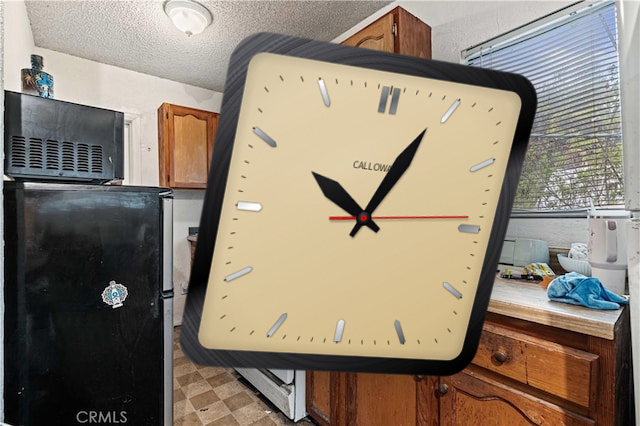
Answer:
h=10 m=4 s=14
